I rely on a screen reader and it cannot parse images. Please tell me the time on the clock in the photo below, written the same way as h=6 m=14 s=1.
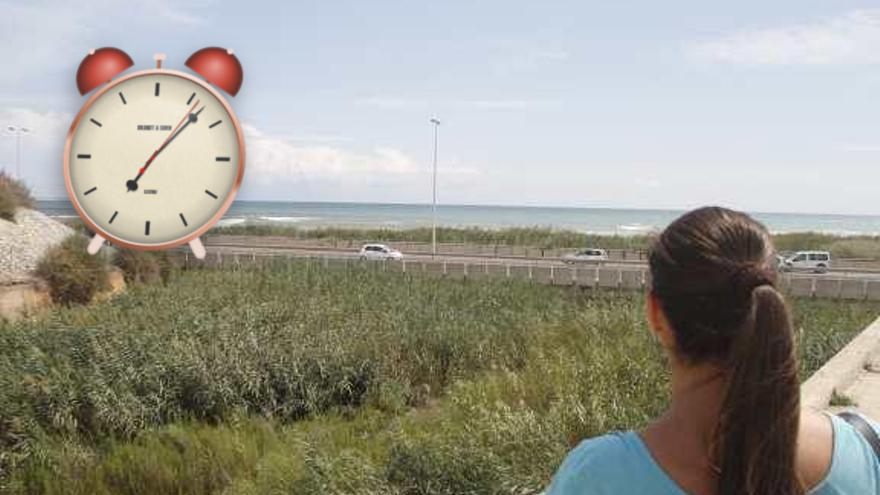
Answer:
h=7 m=7 s=6
